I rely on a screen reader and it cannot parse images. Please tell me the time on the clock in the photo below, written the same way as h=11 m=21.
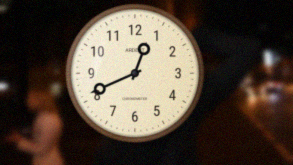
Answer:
h=12 m=41
